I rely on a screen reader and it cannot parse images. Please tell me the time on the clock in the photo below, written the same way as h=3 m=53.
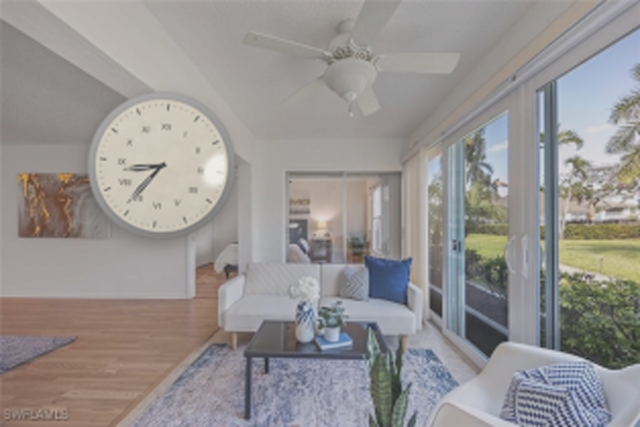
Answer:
h=8 m=36
